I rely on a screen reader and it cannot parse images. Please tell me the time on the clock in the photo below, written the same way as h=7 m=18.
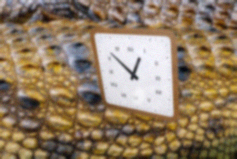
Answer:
h=12 m=52
